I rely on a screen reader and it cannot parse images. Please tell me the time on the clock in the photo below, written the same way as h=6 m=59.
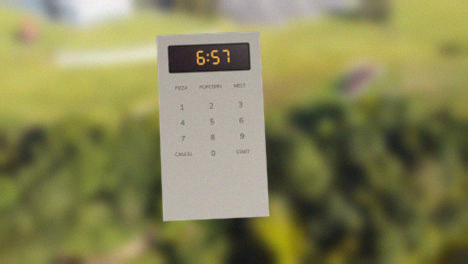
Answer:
h=6 m=57
